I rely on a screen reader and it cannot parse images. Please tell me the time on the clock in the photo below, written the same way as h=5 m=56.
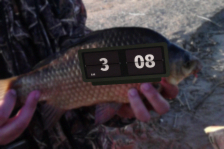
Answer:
h=3 m=8
